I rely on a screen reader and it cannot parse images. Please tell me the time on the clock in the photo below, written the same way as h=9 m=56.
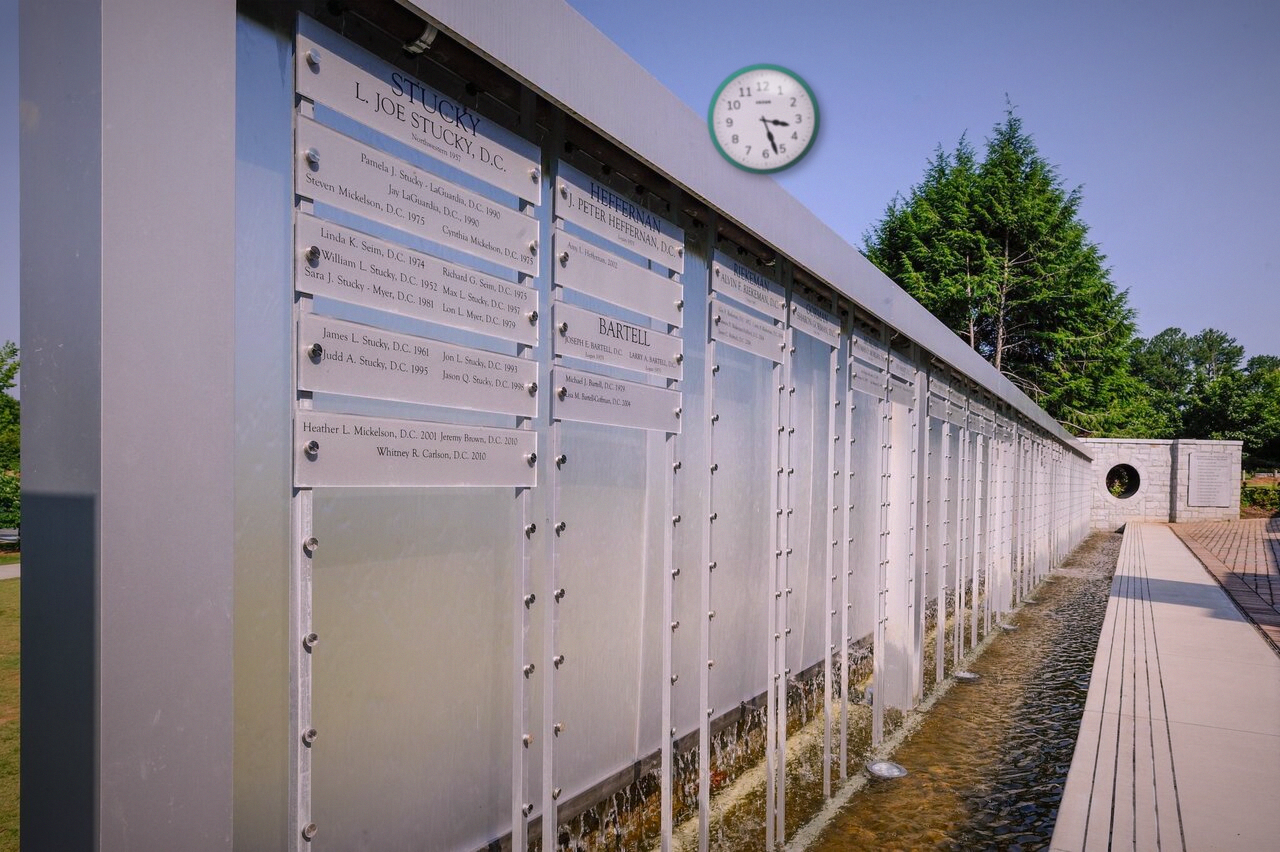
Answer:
h=3 m=27
